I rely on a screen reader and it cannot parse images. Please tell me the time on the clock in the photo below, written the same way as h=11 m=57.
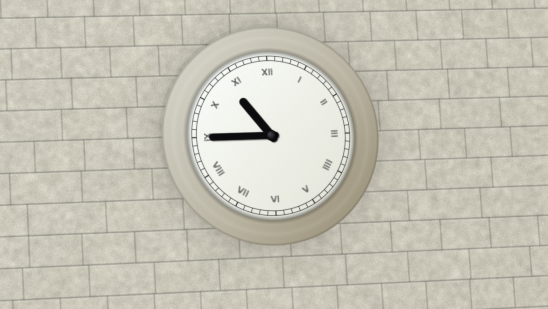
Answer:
h=10 m=45
